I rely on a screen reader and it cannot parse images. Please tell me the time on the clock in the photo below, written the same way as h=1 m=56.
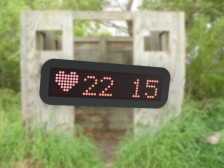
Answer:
h=22 m=15
